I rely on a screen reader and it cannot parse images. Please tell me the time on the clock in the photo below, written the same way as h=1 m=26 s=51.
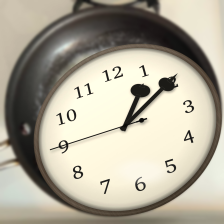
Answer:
h=1 m=9 s=45
